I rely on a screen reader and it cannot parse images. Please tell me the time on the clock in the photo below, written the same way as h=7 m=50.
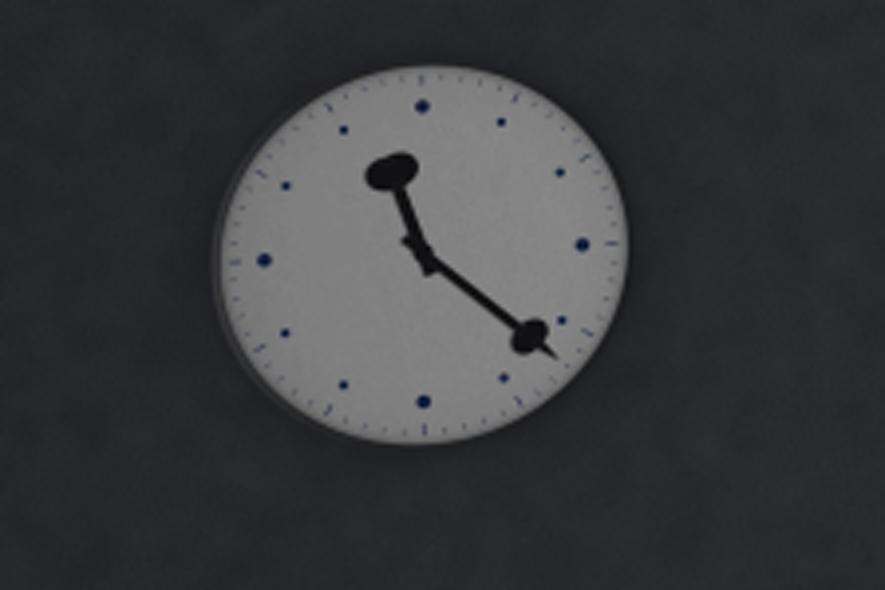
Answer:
h=11 m=22
